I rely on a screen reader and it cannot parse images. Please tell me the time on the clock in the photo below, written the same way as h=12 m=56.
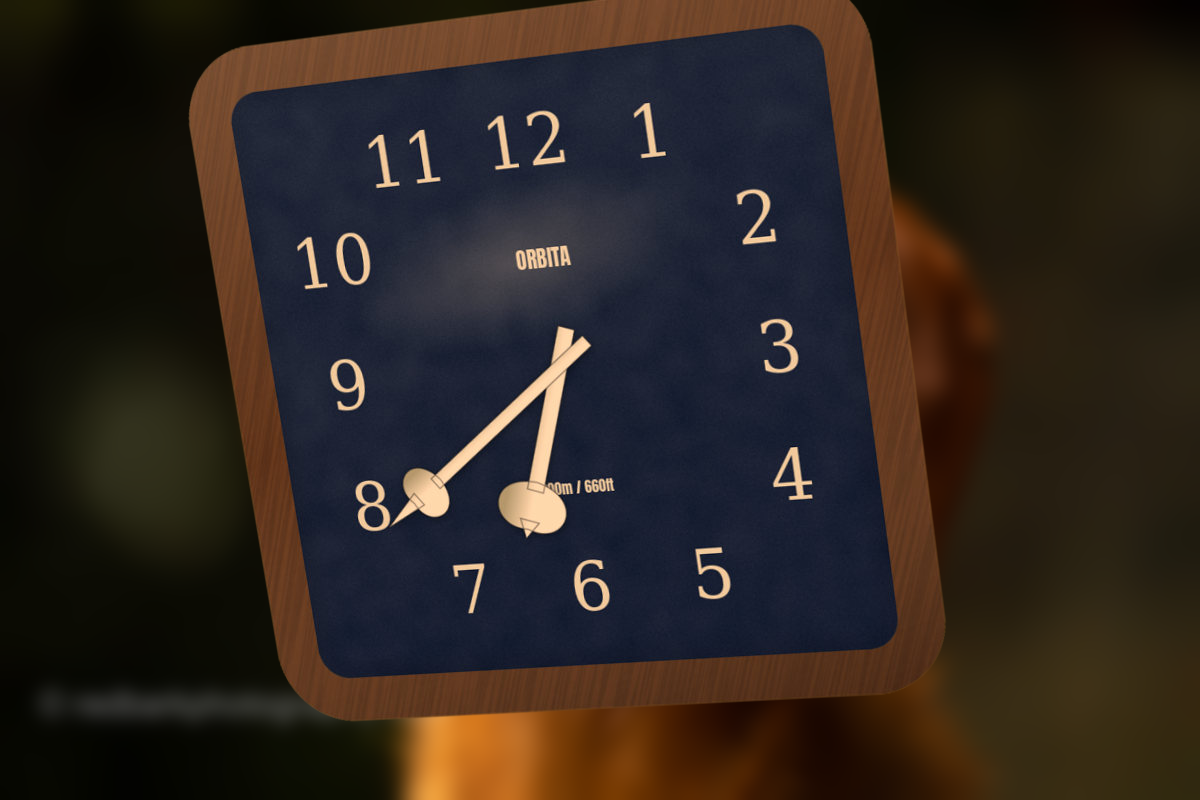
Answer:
h=6 m=39
